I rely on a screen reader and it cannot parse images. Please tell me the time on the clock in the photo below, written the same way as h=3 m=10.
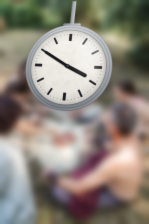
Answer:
h=3 m=50
